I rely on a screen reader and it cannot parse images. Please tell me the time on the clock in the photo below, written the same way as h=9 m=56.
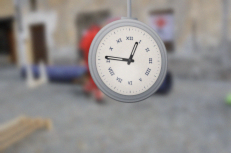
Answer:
h=12 m=46
